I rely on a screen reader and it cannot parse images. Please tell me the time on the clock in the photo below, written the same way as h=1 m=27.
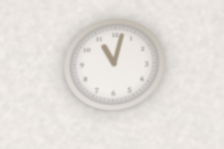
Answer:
h=11 m=2
